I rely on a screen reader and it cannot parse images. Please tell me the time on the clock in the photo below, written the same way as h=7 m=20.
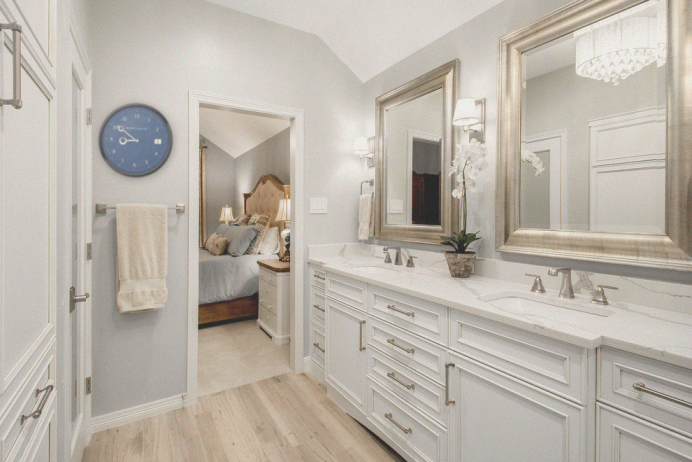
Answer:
h=8 m=51
